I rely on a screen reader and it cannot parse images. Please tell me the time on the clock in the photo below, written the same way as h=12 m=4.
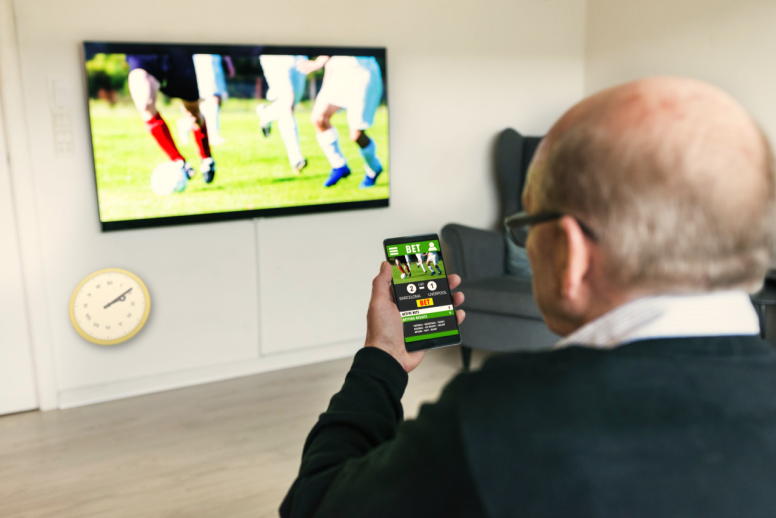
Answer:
h=2 m=9
